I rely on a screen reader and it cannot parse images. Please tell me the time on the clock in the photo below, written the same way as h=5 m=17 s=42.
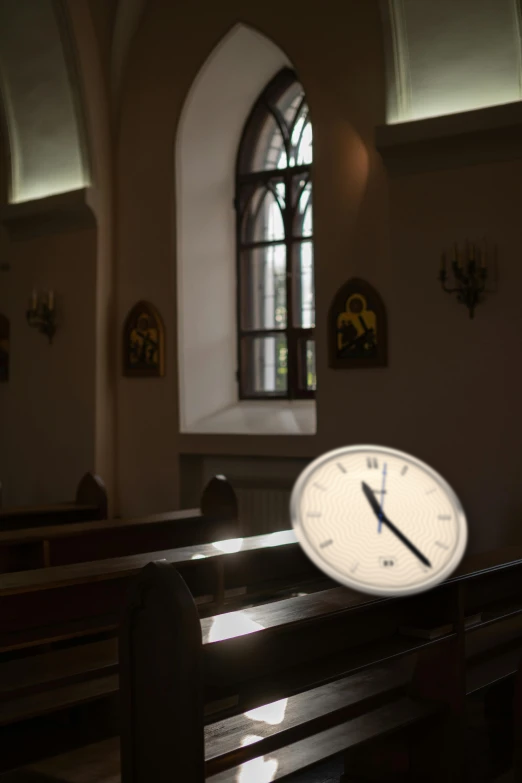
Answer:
h=11 m=24 s=2
